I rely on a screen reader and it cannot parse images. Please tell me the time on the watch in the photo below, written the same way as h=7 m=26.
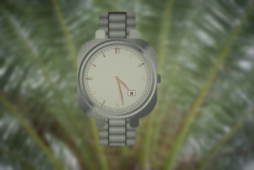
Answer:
h=4 m=28
